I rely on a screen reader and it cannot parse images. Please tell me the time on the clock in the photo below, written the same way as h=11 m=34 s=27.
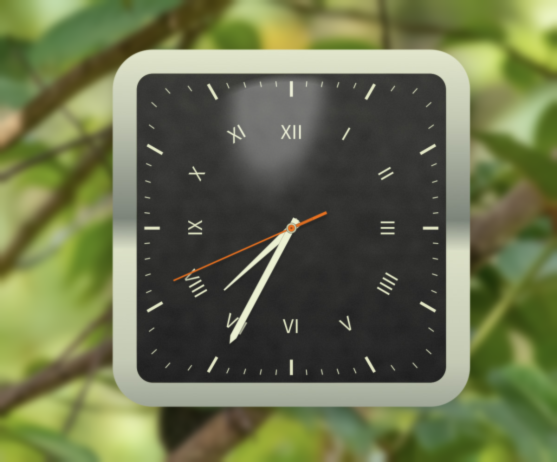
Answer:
h=7 m=34 s=41
